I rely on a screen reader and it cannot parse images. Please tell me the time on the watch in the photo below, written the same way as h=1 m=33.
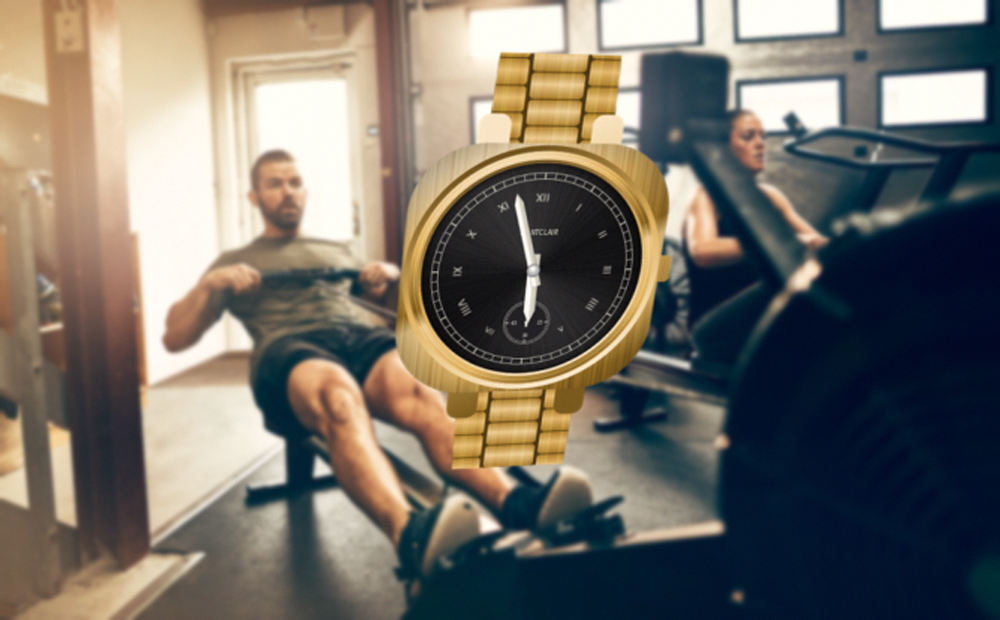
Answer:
h=5 m=57
